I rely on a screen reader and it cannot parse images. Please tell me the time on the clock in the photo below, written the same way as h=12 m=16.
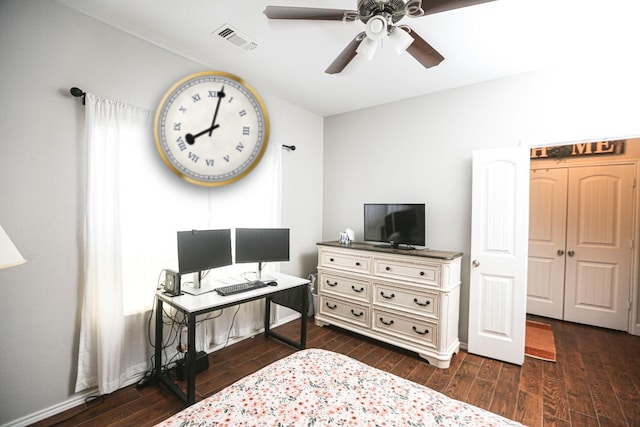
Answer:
h=8 m=2
